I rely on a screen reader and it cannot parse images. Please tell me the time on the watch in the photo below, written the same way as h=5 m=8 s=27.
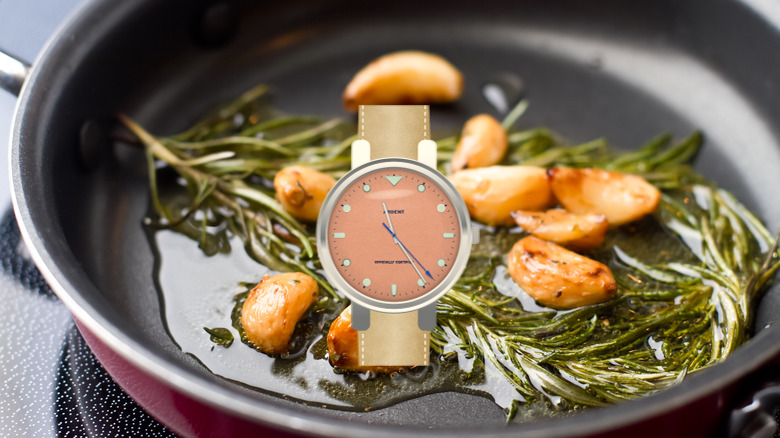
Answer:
h=11 m=24 s=23
